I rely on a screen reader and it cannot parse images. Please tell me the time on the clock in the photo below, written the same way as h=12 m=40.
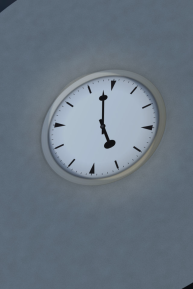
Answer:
h=4 m=58
